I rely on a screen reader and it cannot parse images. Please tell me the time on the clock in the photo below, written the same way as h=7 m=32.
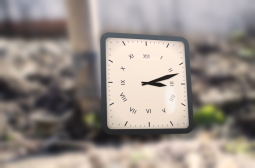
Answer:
h=3 m=12
